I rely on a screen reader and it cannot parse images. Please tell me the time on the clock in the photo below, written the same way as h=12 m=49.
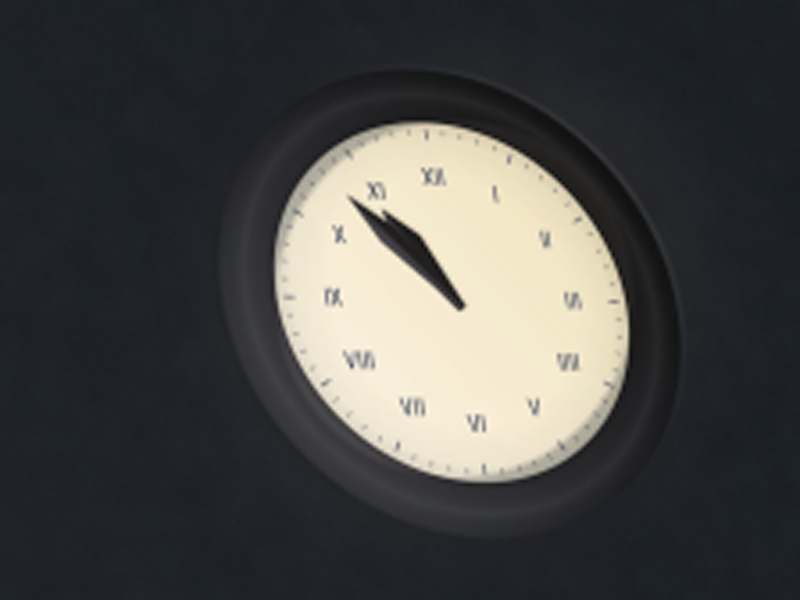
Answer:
h=10 m=53
